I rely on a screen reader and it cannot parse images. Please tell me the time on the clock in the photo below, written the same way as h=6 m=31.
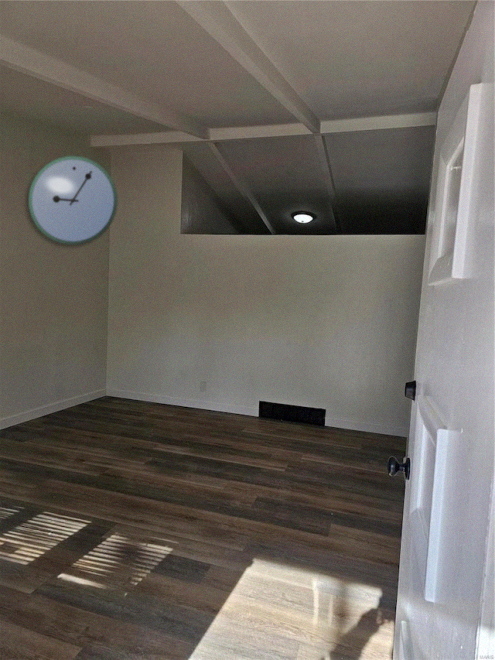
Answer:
h=9 m=5
